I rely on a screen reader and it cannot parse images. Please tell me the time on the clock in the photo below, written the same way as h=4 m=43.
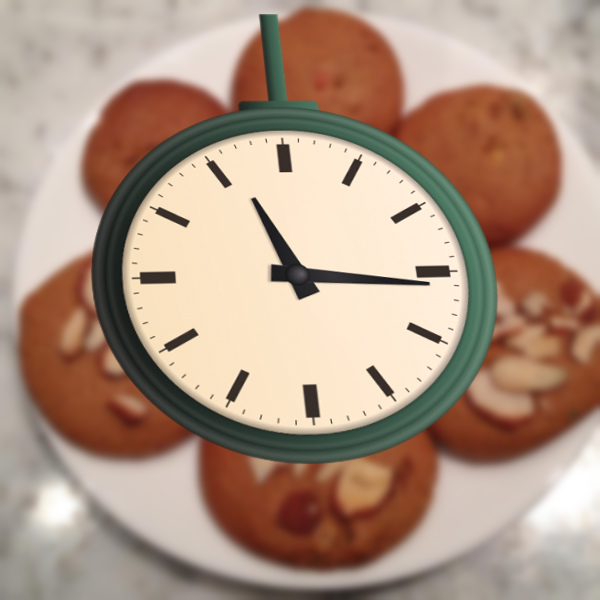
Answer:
h=11 m=16
